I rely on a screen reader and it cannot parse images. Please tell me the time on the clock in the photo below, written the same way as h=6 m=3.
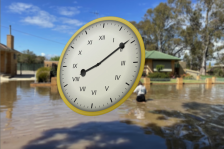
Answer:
h=8 m=9
